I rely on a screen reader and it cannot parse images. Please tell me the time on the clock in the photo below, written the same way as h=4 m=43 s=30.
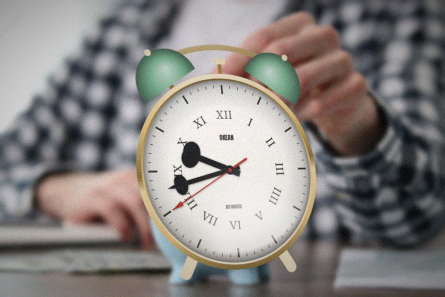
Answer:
h=9 m=42 s=40
